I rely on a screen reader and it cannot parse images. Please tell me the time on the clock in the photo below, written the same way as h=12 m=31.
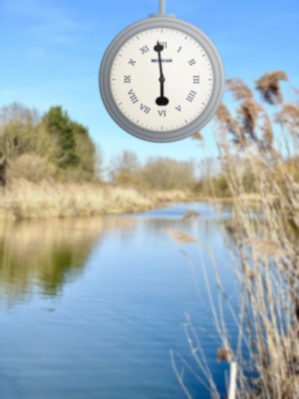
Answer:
h=5 m=59
